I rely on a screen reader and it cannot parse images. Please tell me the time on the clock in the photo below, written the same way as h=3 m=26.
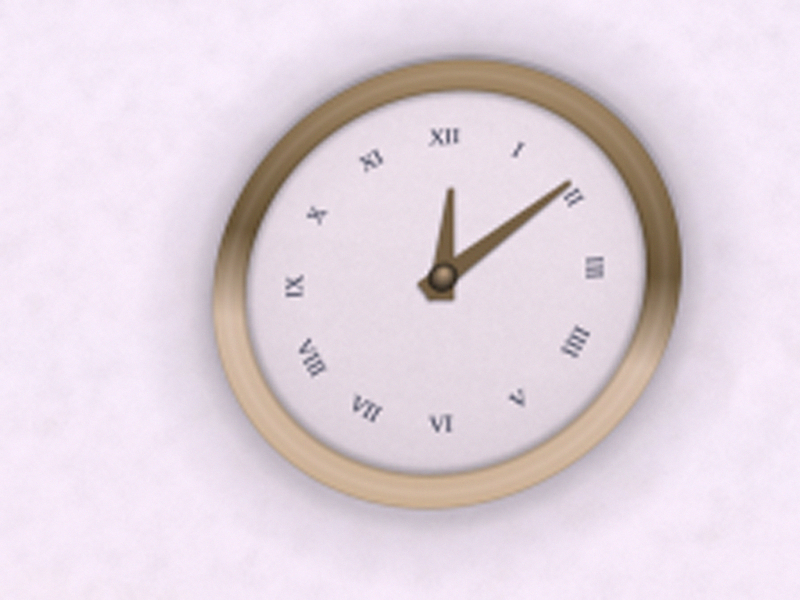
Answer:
h=12 m=9
